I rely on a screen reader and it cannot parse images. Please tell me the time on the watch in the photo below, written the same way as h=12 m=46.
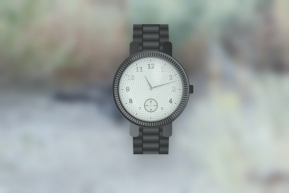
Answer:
h=11 m=12
